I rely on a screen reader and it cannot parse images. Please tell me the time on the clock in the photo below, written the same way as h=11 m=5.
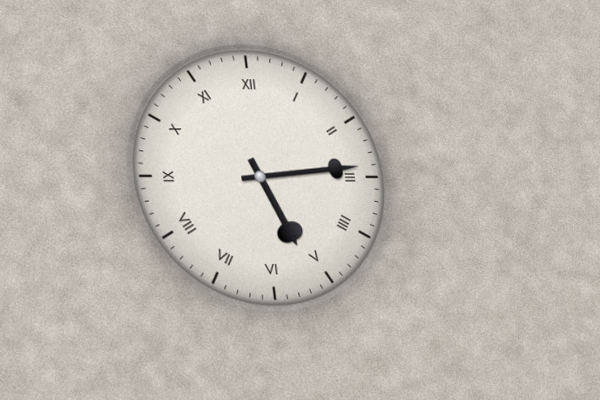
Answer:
h=5 m=14
